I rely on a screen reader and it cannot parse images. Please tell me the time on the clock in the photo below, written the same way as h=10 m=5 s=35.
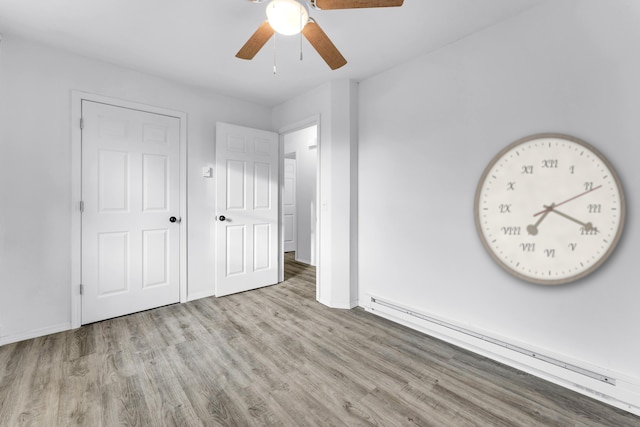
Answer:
h=7 m=19 s=11
